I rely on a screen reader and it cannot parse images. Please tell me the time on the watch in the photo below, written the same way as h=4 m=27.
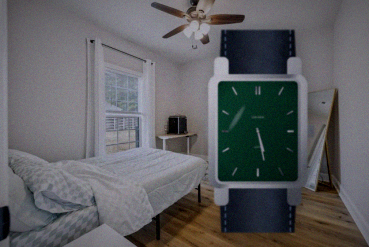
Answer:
h=5 m=28
